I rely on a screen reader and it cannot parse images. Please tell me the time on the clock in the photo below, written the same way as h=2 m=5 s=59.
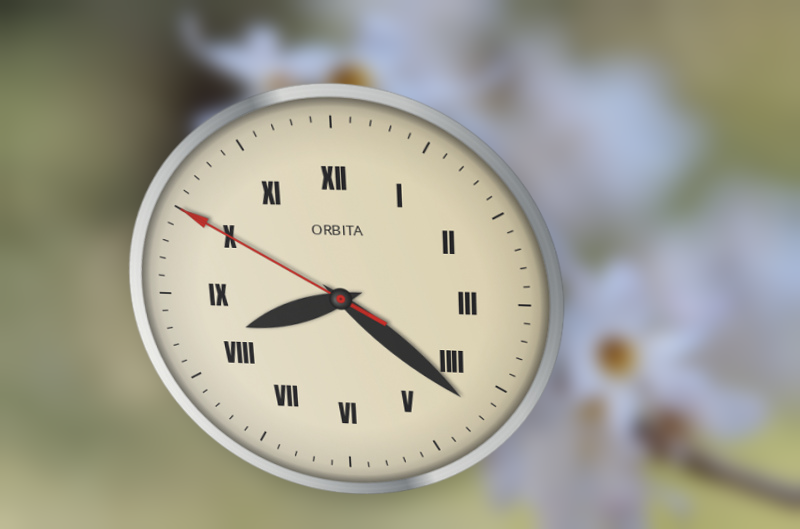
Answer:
h=8 m=21 s=50
